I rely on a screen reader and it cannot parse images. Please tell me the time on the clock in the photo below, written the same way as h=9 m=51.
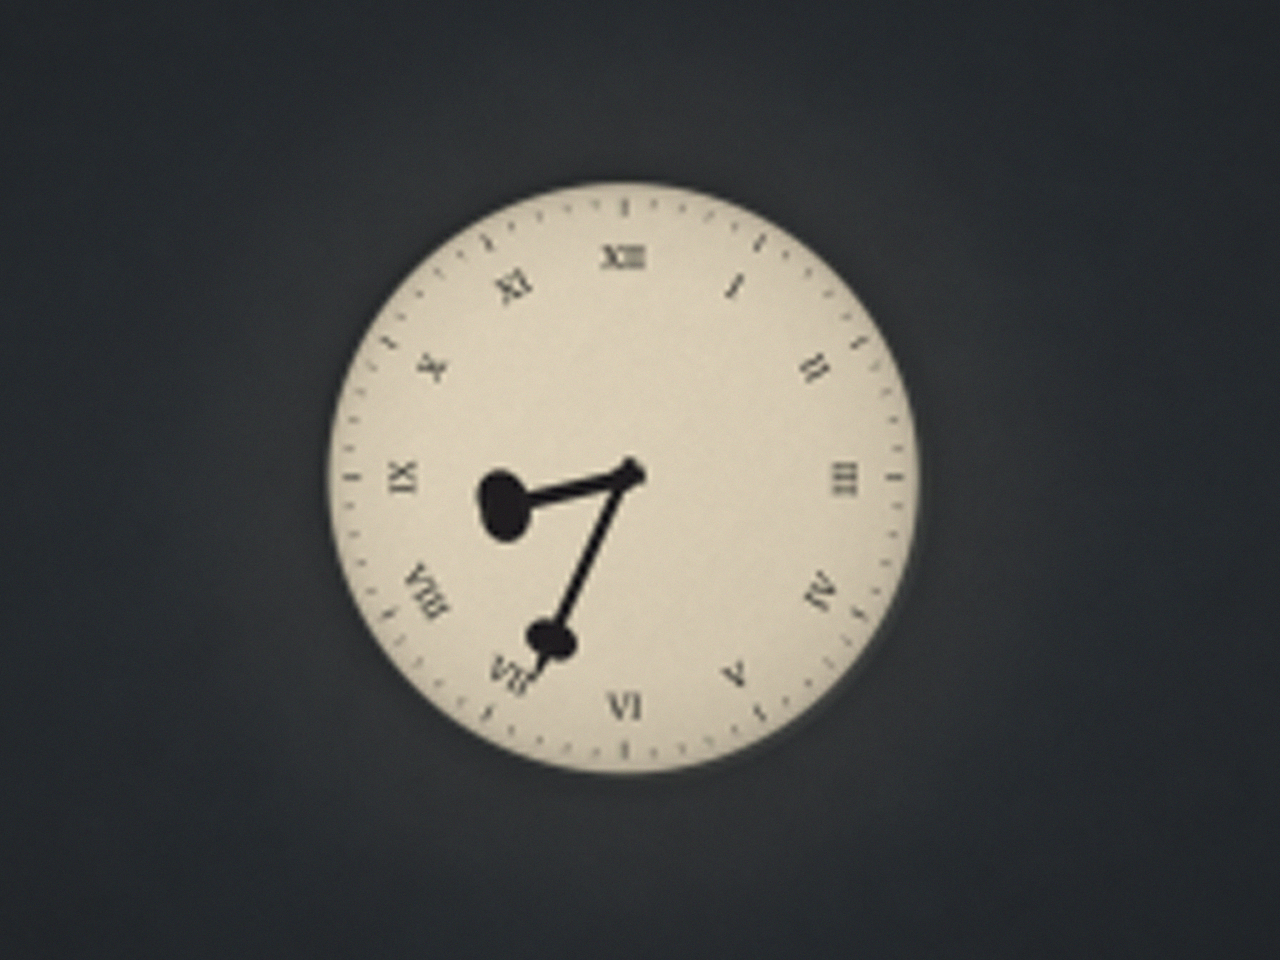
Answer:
h=8 m=34
